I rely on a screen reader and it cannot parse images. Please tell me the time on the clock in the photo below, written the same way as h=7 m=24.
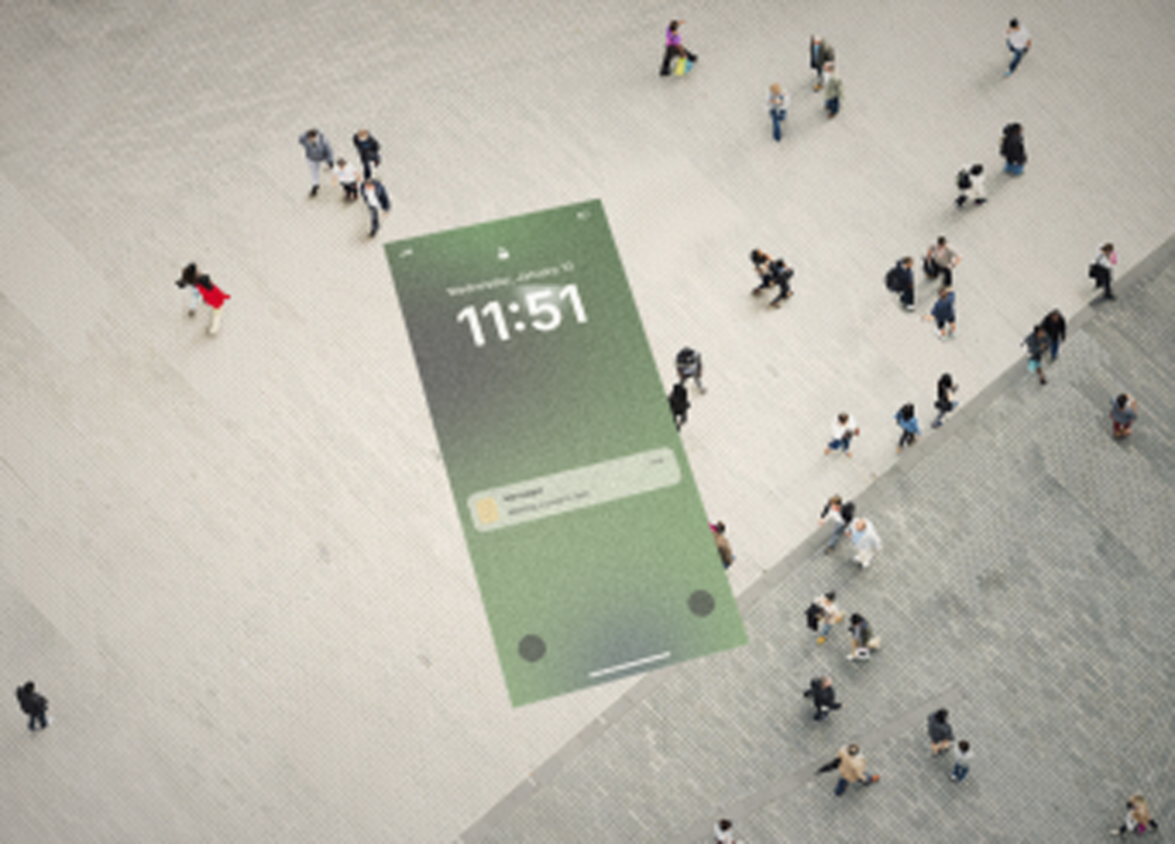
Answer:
h=11 m=51
